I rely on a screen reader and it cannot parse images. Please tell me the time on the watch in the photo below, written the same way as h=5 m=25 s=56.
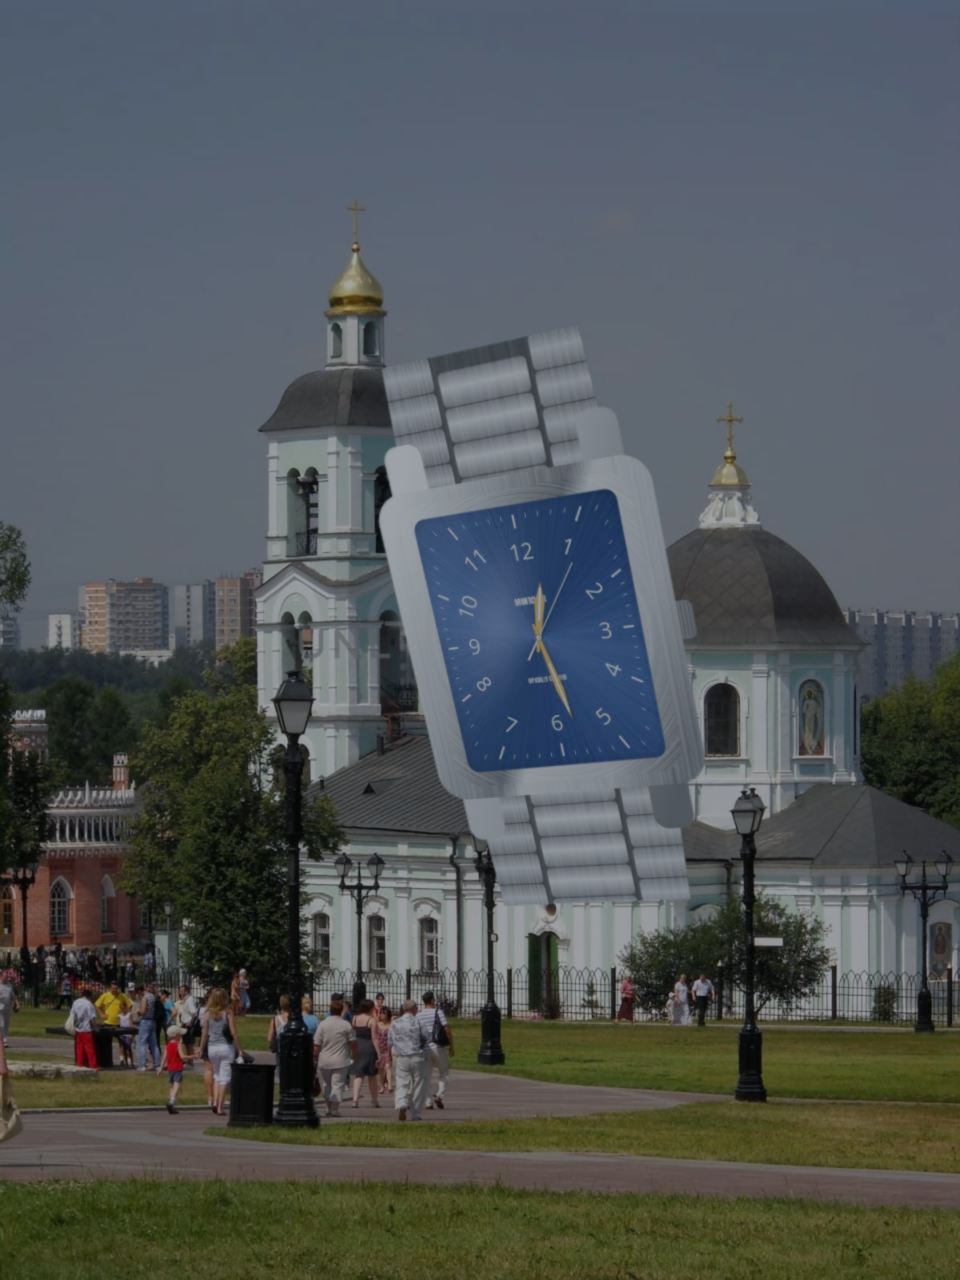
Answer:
h=12 m=28 s=6
